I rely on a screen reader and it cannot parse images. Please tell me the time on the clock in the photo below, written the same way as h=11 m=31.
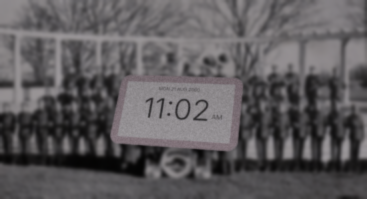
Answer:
h=11 m=2
